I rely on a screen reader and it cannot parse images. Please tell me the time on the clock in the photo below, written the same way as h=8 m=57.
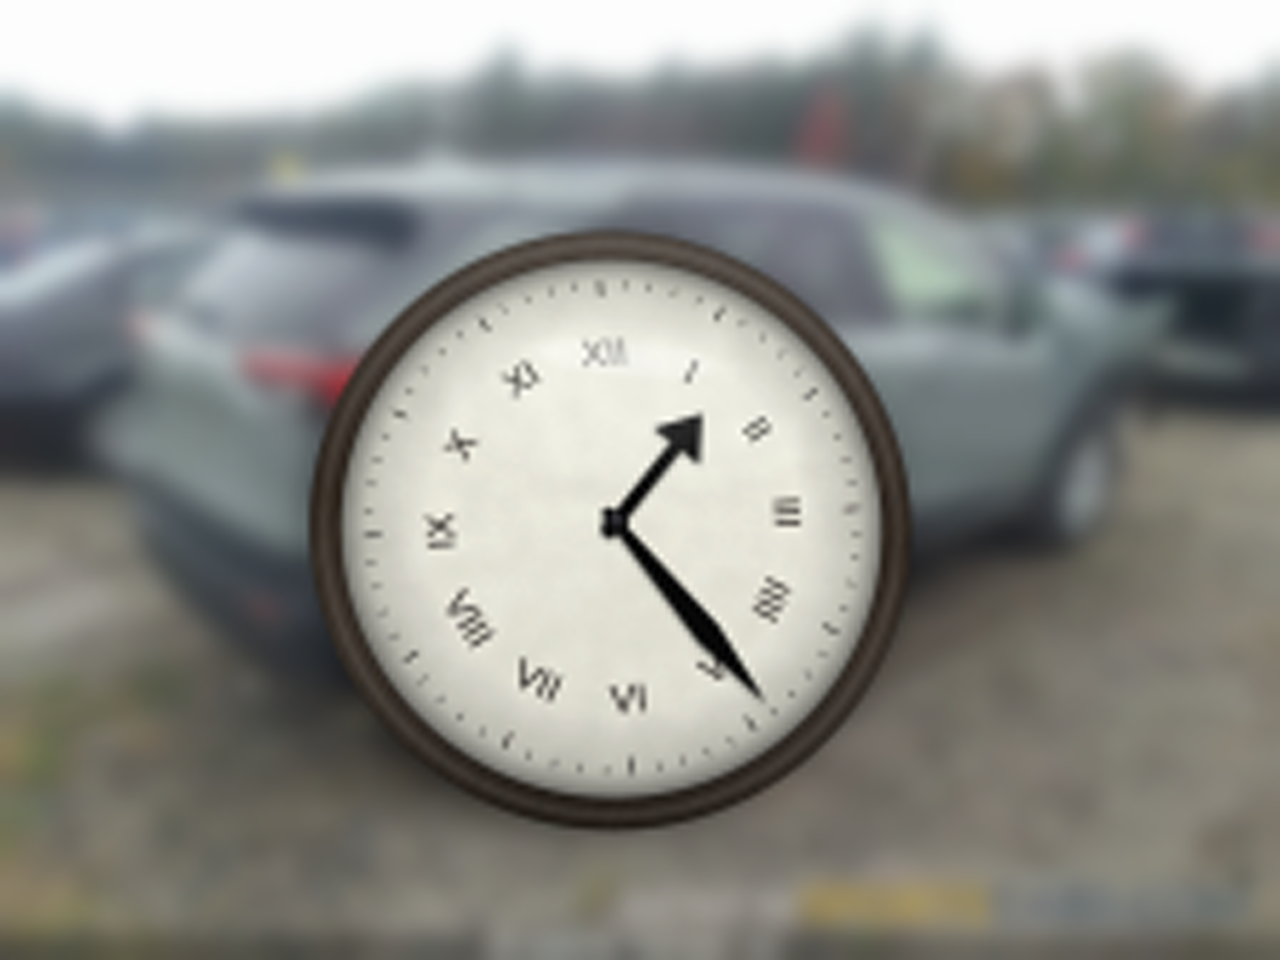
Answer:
h=1 m=24
